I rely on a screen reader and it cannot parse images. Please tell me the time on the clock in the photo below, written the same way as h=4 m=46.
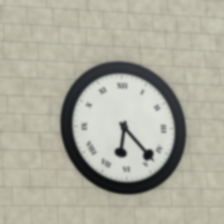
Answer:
h=6 m=23
